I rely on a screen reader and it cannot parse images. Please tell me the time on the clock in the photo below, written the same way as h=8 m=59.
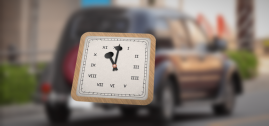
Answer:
h=11 m=1
